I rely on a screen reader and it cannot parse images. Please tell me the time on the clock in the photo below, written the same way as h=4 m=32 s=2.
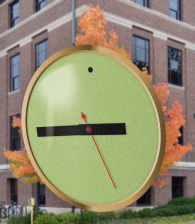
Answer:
h=2 m=43 s=25
